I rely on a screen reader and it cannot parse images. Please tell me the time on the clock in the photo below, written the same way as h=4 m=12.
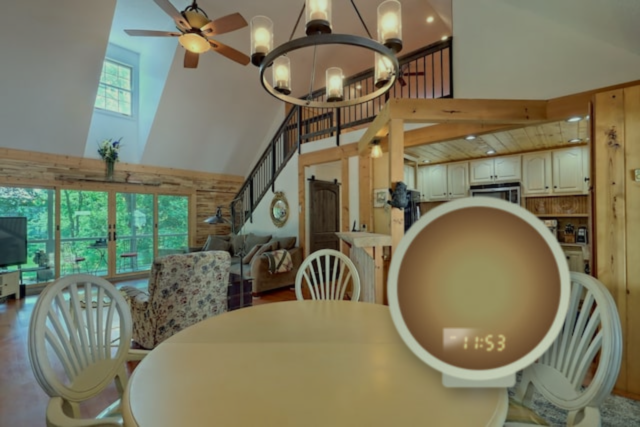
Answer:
h=11 m=53
